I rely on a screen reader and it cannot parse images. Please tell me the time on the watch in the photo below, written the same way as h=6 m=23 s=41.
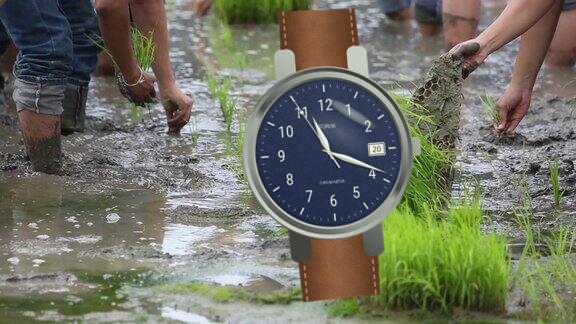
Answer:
h=11 m=18 s=55
